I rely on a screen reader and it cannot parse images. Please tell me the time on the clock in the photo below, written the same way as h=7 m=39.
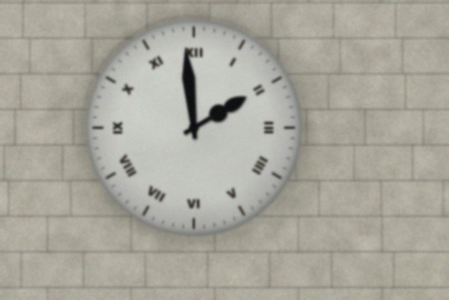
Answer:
h=1 m=59
